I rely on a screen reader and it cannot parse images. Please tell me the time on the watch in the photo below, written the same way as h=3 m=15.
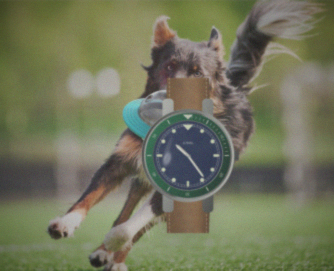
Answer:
h=10 m=24
